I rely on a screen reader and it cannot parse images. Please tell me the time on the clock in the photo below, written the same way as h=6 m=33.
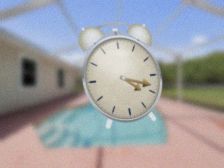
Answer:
h=4 m=18
